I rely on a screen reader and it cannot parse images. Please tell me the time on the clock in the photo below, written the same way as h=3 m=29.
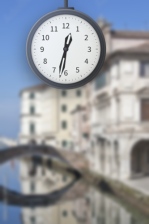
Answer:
h=12 m=32
